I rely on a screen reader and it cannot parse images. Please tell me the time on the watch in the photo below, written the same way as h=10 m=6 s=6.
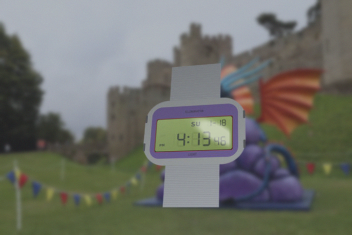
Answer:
h=4 m=13 s=46
